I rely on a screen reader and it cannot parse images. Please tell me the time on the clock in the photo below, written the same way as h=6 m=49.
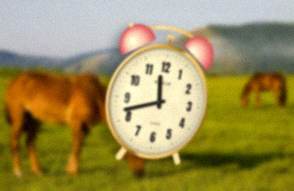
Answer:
h=11 m=42
